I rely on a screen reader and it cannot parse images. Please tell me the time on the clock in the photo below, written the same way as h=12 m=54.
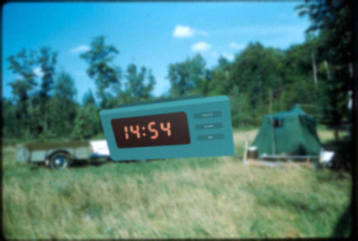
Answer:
h=14 m=54
